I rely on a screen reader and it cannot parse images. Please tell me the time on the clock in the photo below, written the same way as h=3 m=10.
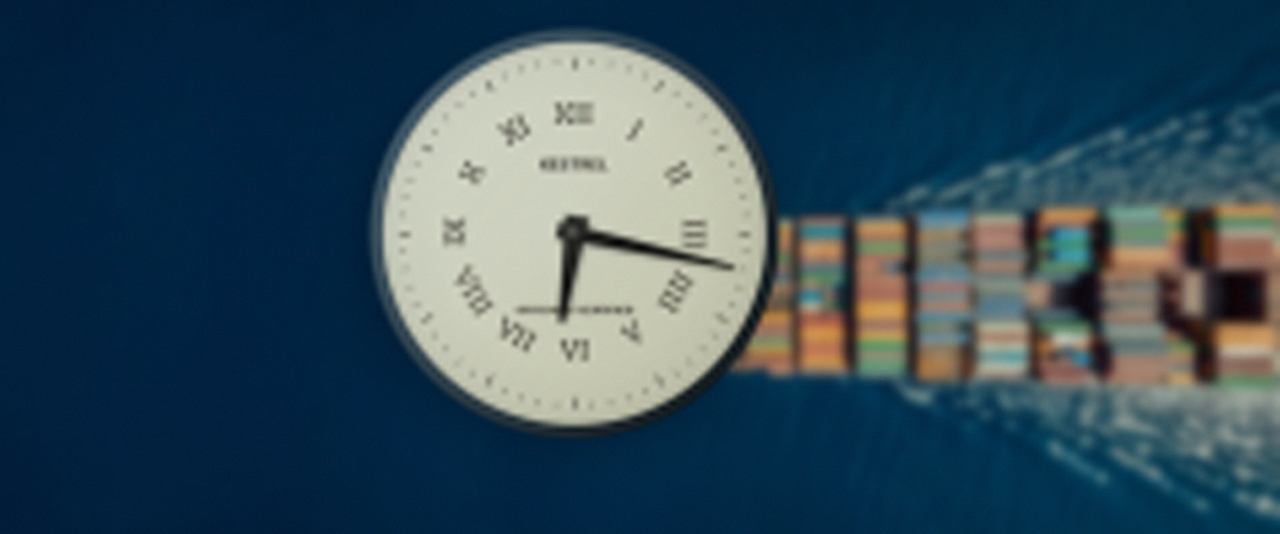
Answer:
h=6 m=17
